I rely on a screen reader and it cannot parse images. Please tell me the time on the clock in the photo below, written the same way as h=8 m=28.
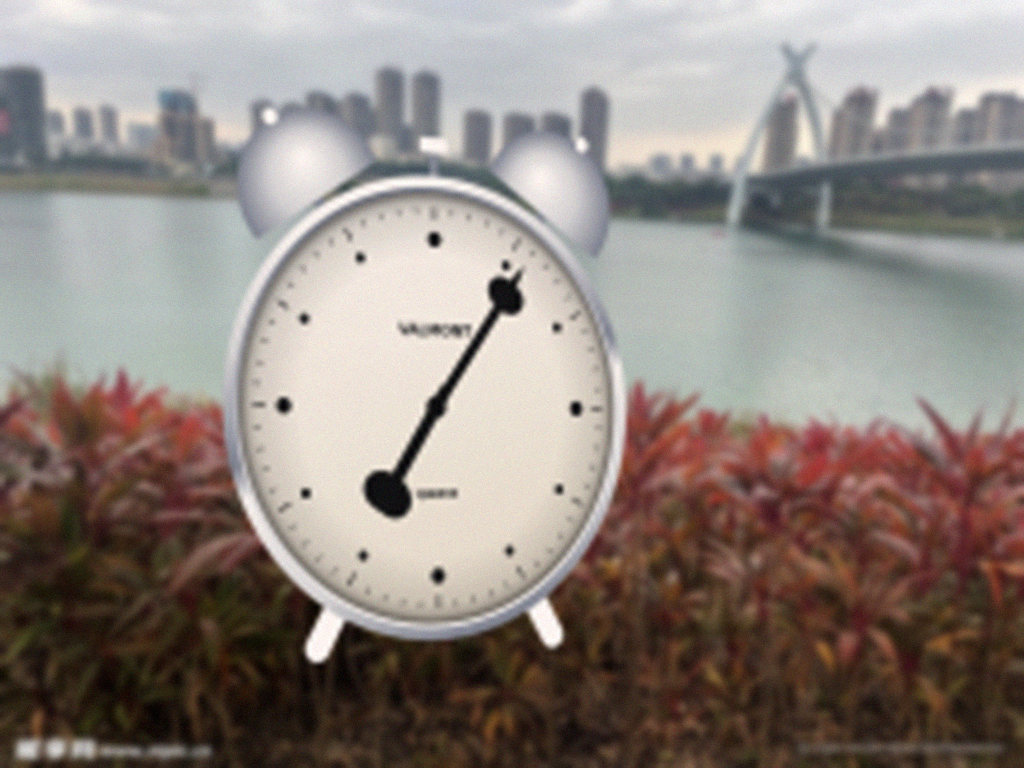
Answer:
h=7 m=6
